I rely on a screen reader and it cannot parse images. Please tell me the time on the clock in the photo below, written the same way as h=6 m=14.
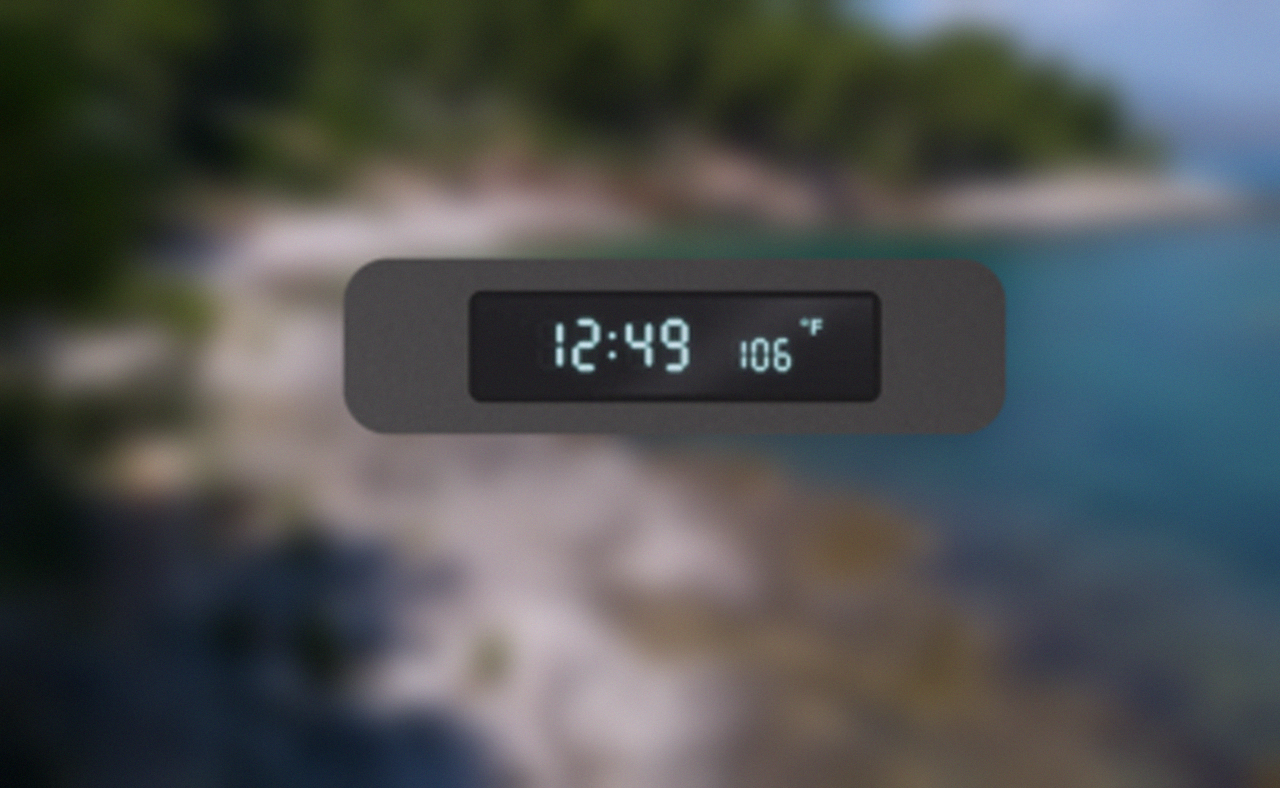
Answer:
h=12 m=49
